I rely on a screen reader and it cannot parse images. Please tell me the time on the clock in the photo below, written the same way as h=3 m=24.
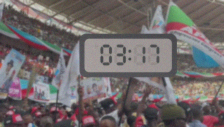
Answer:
h=3 m=17
